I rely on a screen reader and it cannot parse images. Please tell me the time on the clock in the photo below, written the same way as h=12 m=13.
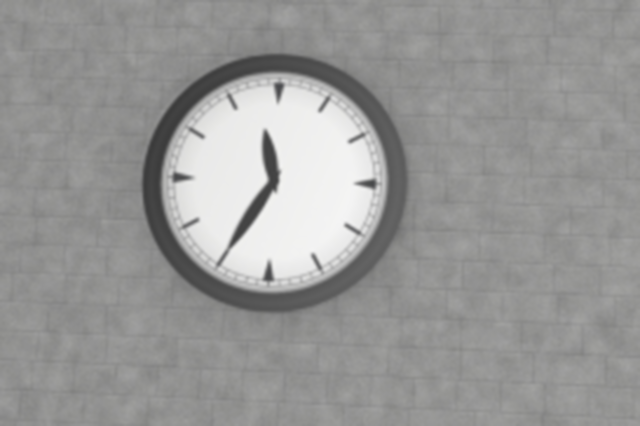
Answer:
h=11 m=35
